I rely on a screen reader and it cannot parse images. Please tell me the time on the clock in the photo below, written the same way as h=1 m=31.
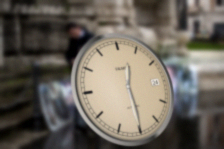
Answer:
h=12 m=30
